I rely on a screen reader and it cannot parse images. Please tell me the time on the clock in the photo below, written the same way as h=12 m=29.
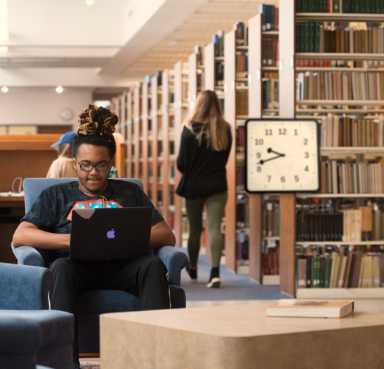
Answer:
h=9 m=42
